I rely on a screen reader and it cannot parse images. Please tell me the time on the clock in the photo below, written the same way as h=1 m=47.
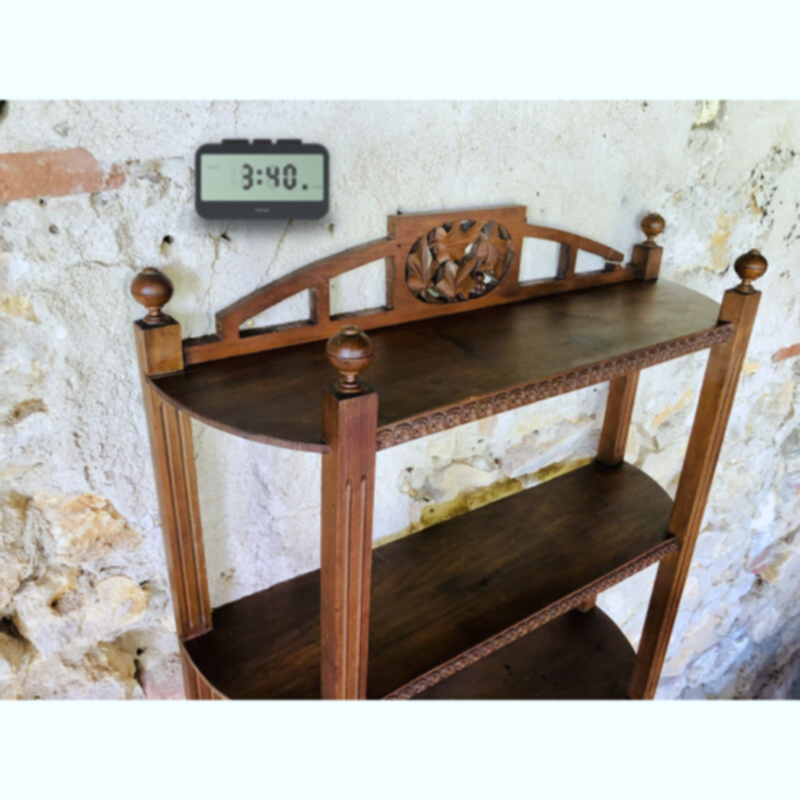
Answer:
h=3 m=40
